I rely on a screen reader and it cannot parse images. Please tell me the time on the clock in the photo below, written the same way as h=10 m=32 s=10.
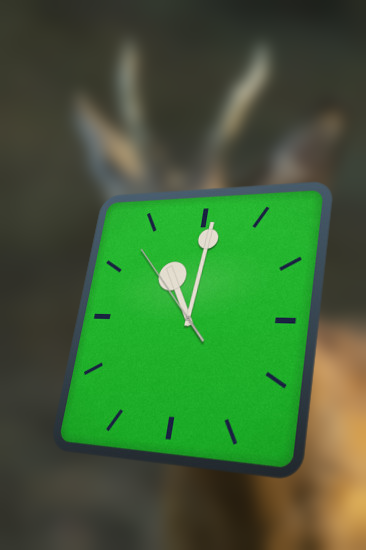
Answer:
h=11 m=0 s=53
